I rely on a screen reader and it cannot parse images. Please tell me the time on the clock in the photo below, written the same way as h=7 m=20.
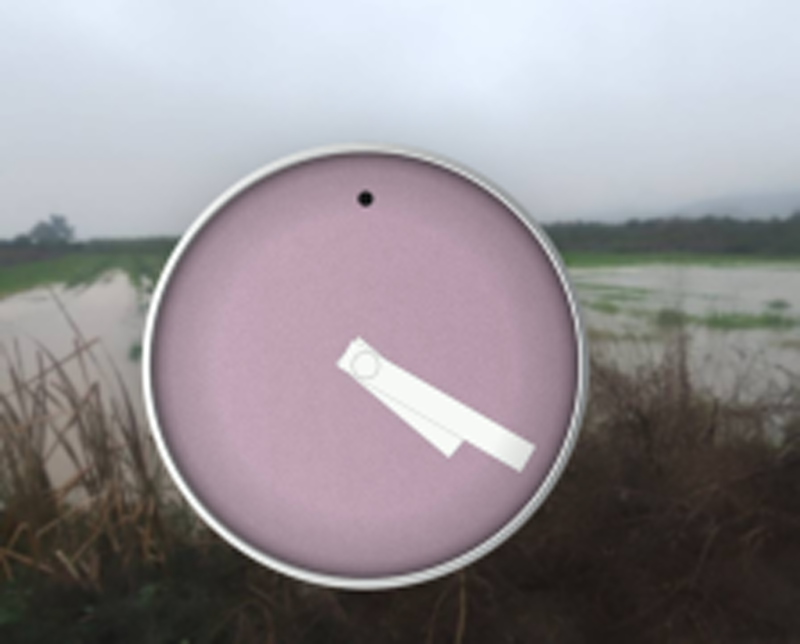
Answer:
h=4 m=20
